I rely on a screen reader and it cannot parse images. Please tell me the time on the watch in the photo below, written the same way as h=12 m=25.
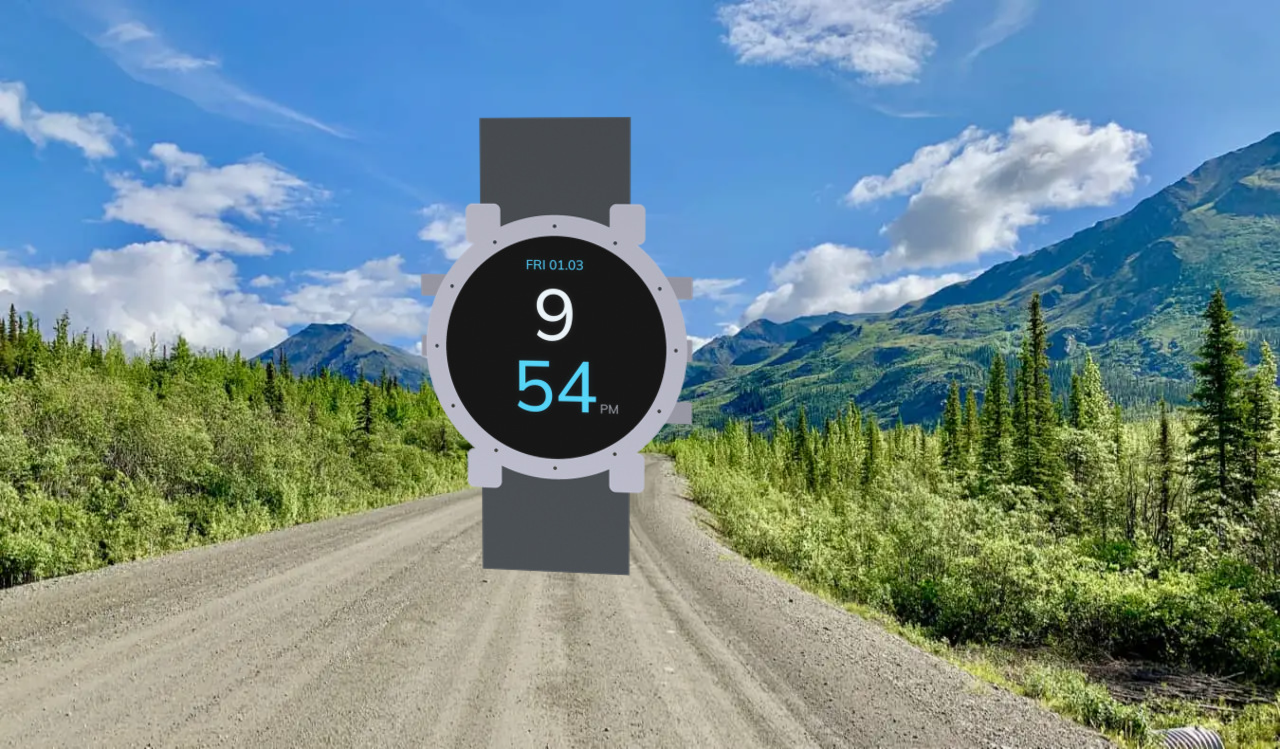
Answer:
h=9 m=54
